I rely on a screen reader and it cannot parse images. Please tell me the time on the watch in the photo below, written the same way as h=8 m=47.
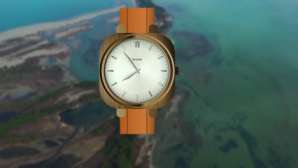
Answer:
h=7 m=54
